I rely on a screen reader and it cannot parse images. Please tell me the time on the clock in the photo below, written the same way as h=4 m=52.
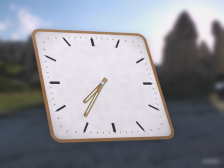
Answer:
h=7 m=36
